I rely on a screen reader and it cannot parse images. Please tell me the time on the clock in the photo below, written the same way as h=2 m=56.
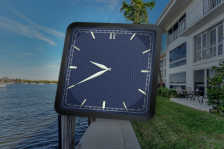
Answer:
h=9 m=40
